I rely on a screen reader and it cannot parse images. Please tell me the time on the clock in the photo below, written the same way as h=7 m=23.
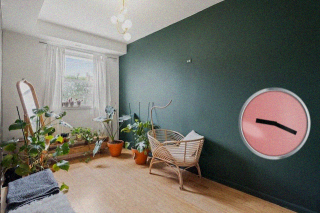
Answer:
h=9 m=19
